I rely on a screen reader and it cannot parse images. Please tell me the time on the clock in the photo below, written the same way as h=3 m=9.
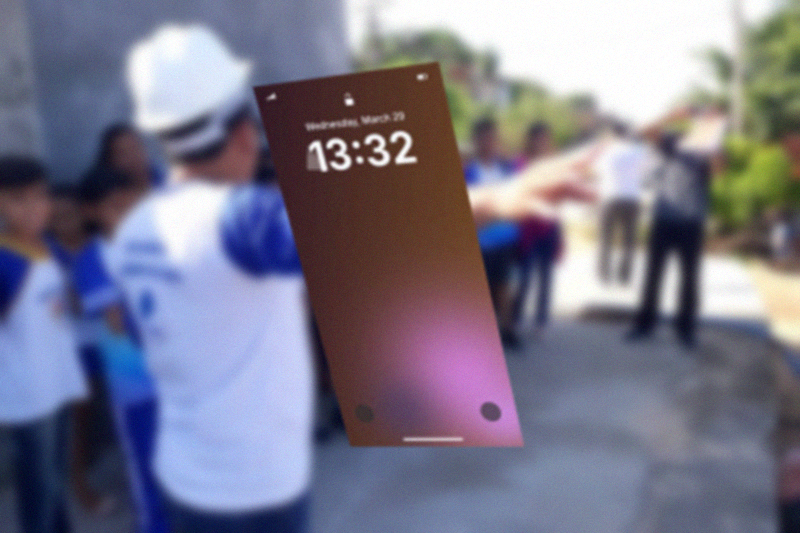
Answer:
h=13 m=32
